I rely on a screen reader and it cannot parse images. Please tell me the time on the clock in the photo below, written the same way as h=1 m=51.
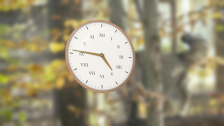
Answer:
h=4 m=46
